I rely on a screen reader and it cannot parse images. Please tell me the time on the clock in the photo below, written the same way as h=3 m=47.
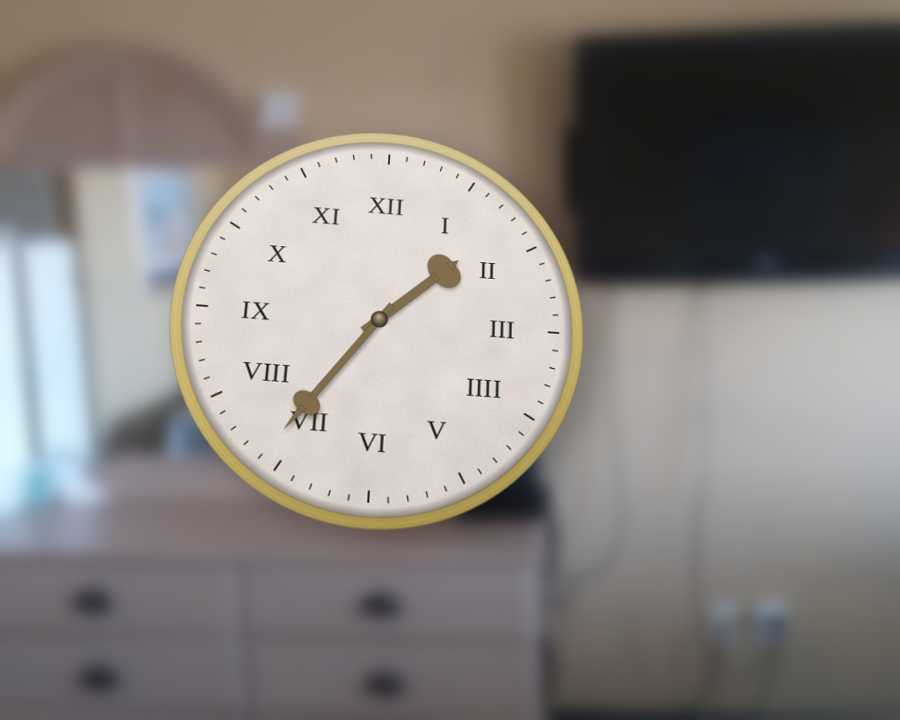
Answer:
h=1 m=36
